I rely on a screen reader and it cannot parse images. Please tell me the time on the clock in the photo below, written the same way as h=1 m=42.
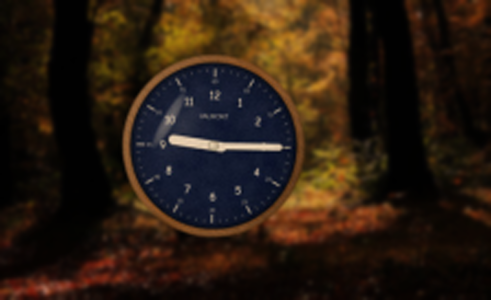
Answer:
h=9 m=15
